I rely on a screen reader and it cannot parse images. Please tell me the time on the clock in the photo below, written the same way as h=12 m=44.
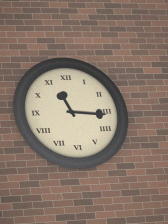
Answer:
h=11 m=16
